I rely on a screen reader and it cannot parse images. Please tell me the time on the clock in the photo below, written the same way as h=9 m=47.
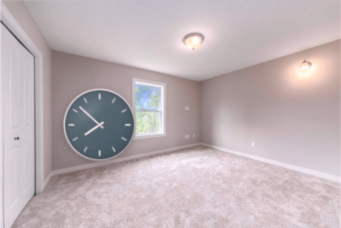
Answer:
h=7 m=52
